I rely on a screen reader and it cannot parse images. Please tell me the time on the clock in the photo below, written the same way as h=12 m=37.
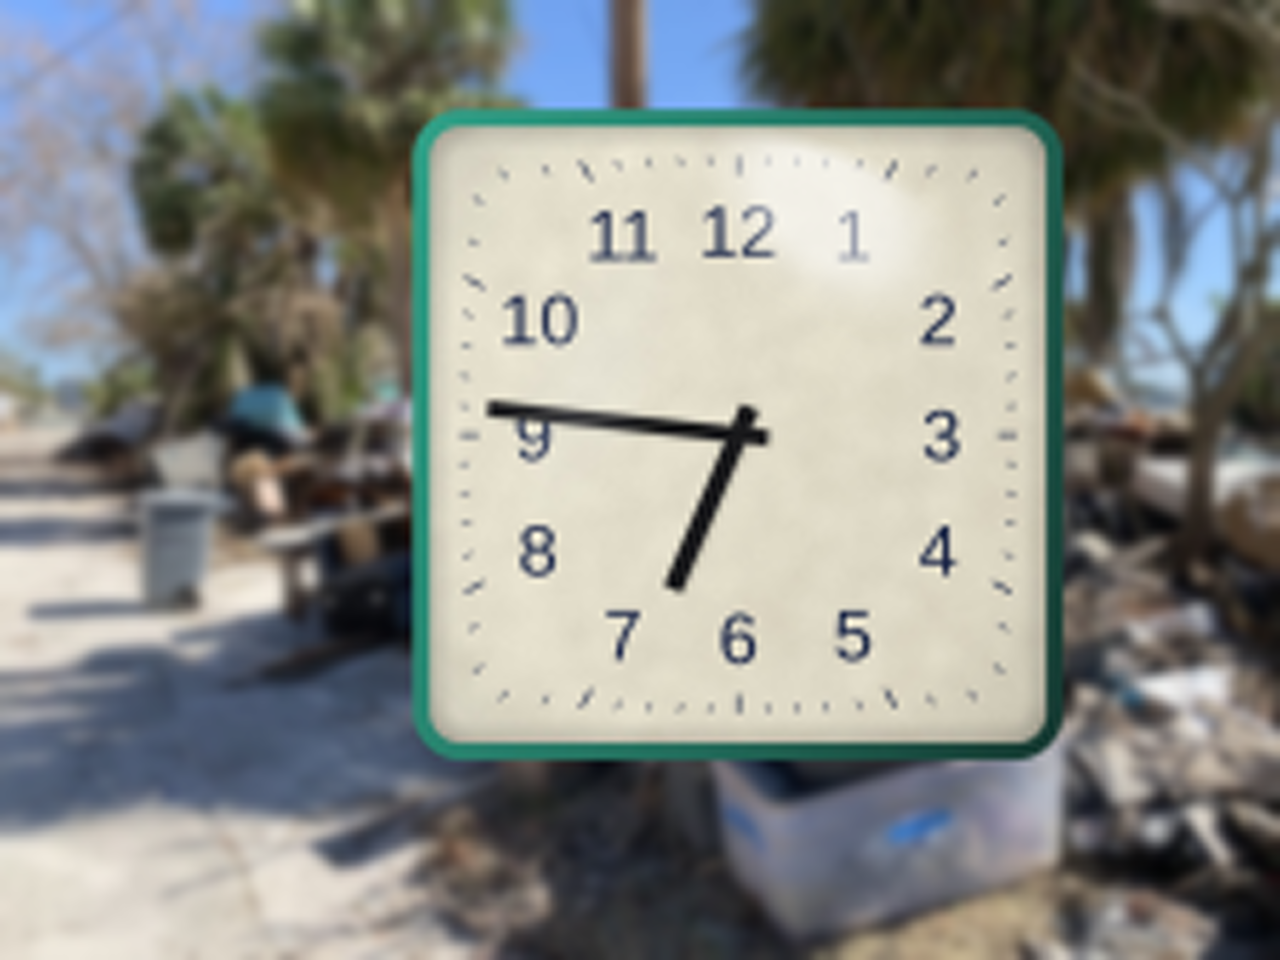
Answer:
h=6 m=46
